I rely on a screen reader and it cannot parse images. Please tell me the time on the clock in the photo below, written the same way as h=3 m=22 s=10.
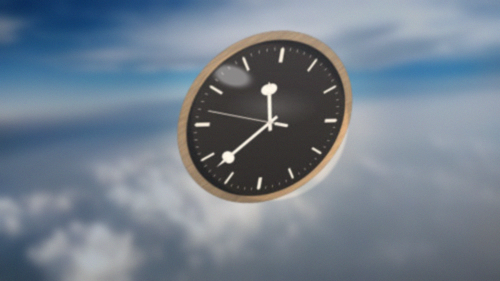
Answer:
h=11 m=37 s=47
